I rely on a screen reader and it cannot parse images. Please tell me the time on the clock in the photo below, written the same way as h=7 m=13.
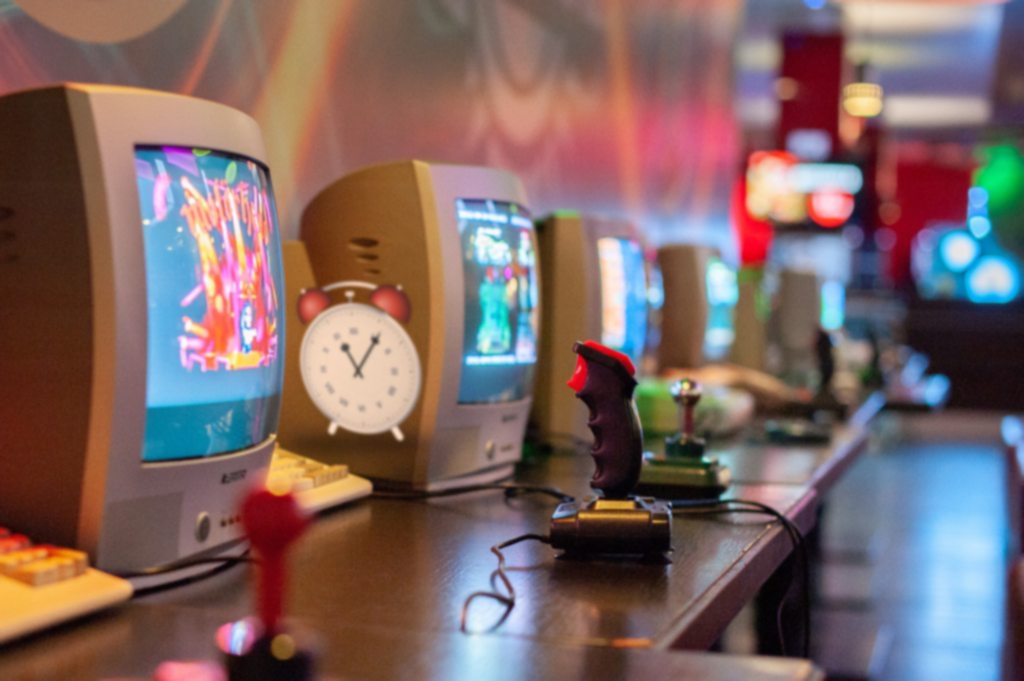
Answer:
h=11 m=6
